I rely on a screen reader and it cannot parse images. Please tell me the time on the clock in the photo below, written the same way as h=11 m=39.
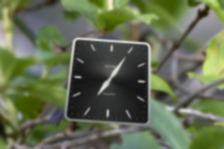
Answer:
h=7 m=5
